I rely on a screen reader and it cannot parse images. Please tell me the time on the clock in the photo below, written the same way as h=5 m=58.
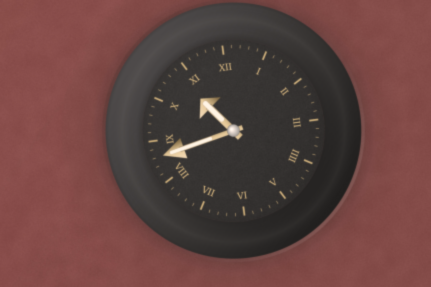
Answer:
h=10 m=43
